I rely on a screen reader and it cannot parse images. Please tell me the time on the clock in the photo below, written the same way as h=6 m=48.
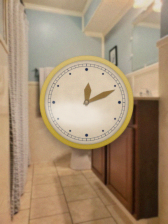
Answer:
h=12 m=11
